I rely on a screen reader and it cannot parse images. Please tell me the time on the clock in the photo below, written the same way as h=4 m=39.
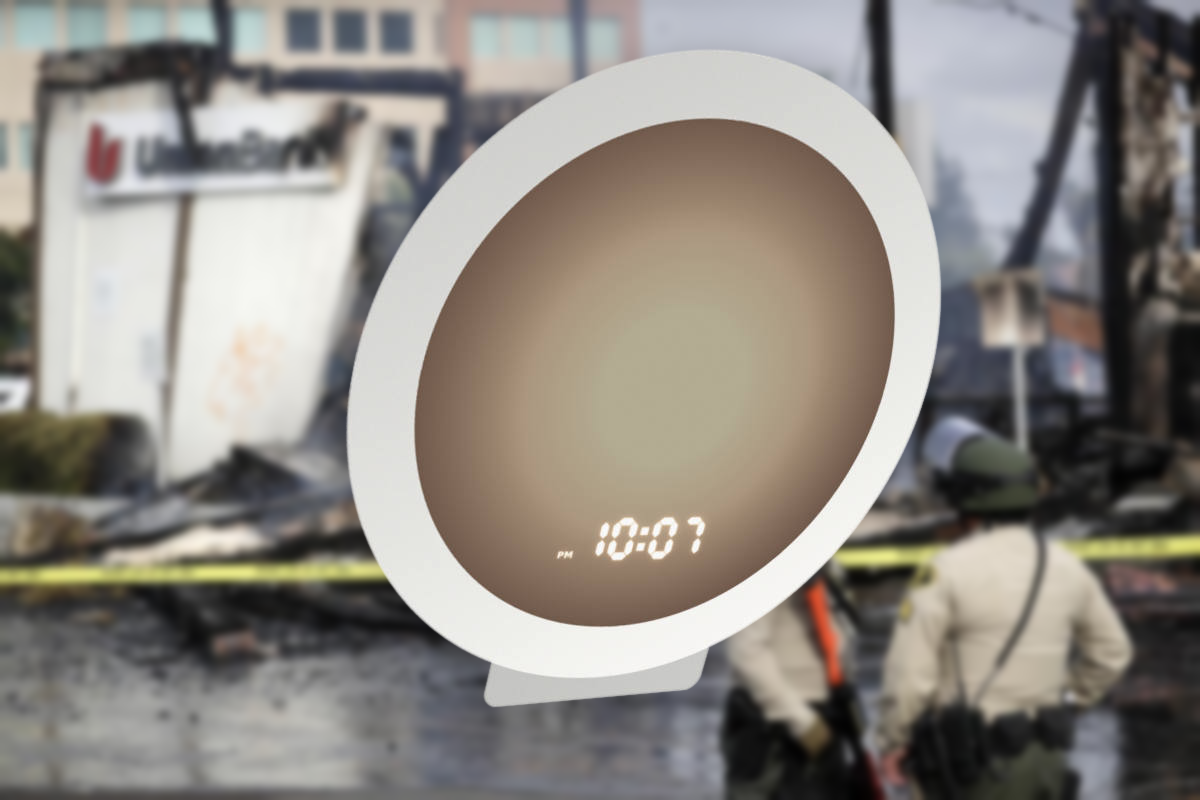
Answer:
h=10 m=7
